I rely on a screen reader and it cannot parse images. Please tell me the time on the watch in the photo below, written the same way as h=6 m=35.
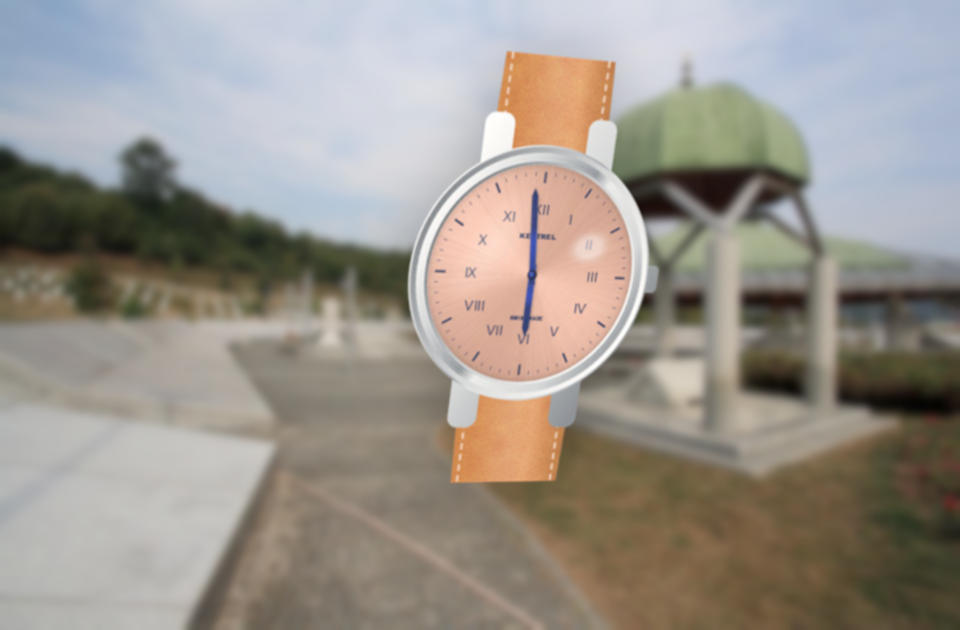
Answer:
h=5 m=59
